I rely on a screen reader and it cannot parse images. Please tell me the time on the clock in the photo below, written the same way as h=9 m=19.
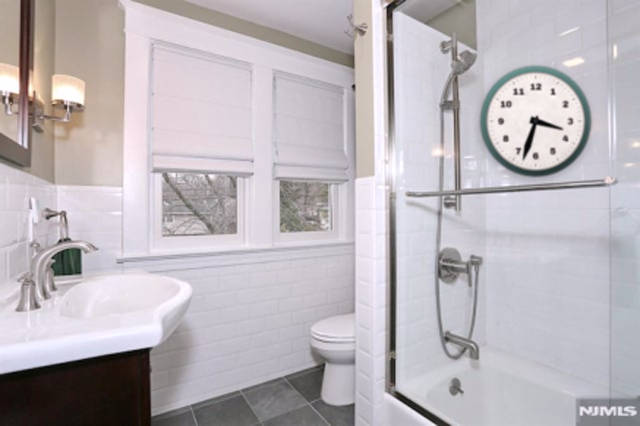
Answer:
h=3 m=33
